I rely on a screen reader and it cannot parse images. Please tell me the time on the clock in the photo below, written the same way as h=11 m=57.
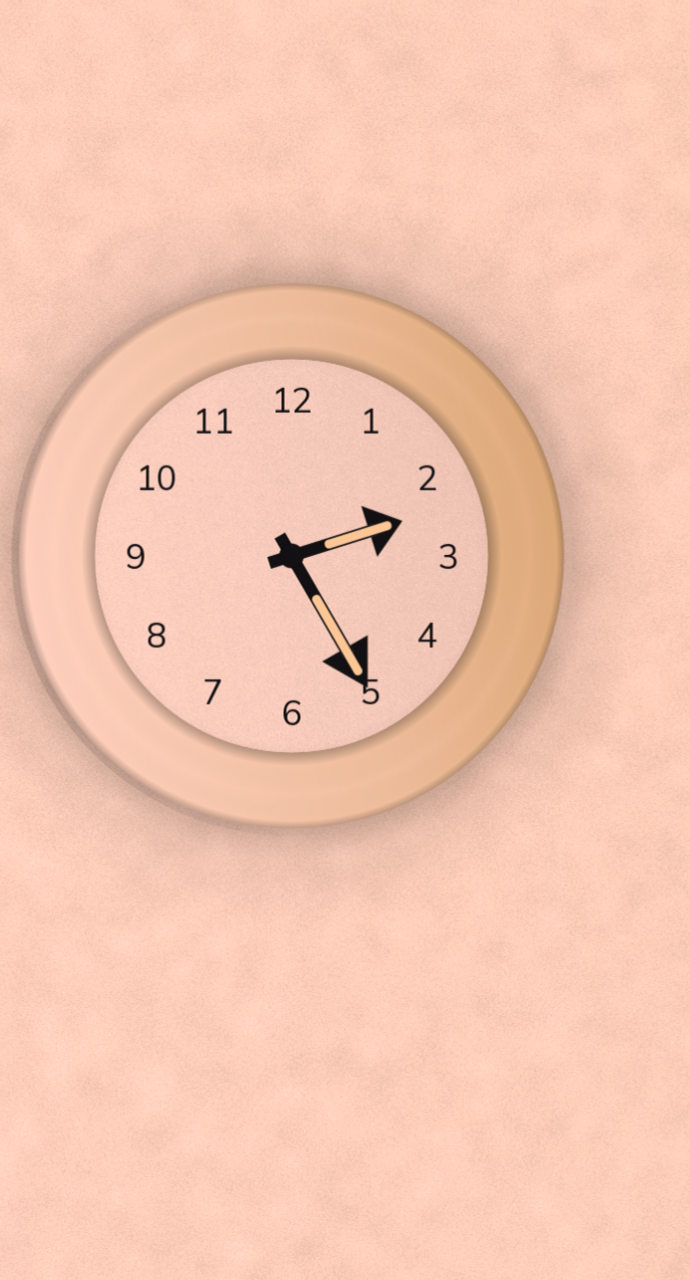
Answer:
h=2 m=25
